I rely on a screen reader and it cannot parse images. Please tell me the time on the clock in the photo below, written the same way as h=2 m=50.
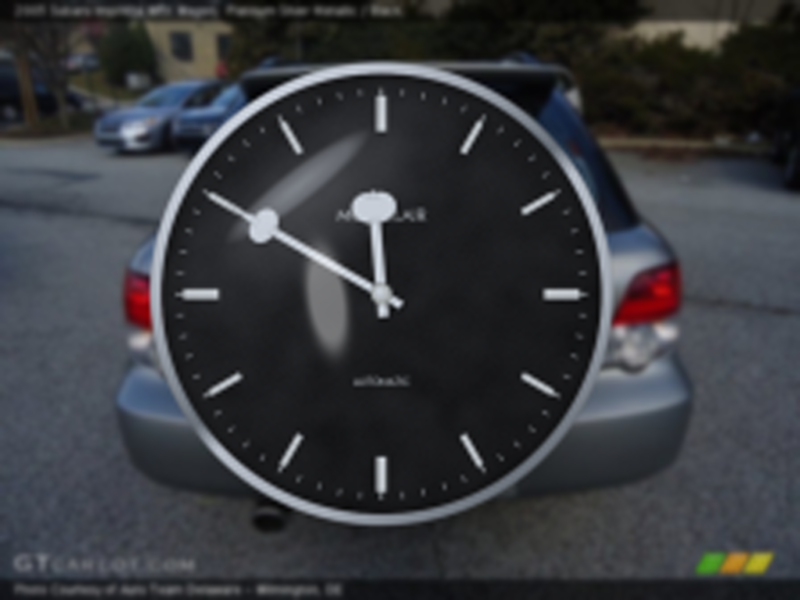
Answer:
h=11 m=50
